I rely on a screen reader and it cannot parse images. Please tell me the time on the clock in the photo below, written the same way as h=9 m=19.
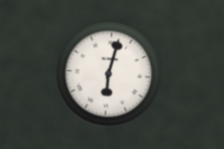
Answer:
h=6 m=2
